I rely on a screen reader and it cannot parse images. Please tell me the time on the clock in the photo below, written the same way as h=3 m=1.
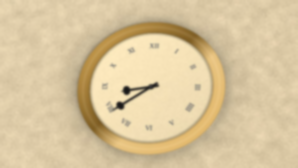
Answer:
h=8 m=39
